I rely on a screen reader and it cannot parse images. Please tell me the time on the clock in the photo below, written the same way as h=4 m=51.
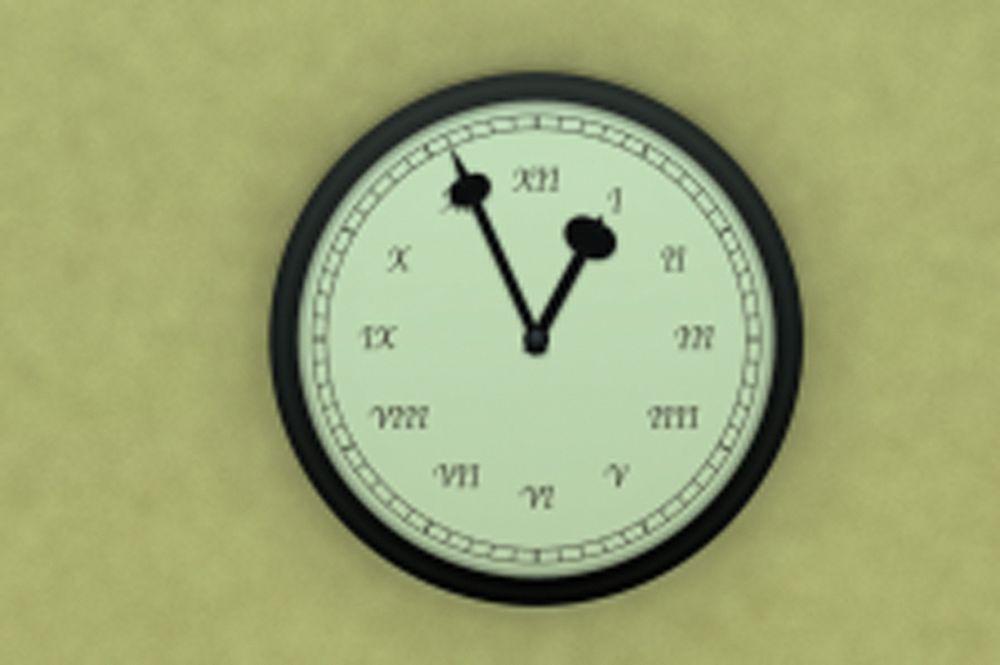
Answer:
h=12 m=56
